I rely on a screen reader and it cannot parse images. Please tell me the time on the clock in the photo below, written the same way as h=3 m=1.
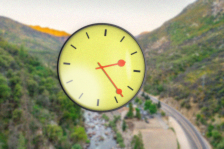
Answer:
h=2 m=23
